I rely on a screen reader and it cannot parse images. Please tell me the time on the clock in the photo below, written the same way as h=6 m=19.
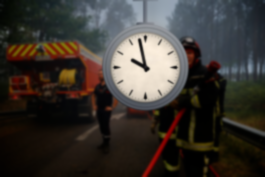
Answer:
h=9 m=58
